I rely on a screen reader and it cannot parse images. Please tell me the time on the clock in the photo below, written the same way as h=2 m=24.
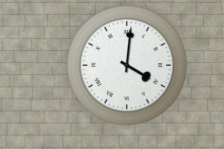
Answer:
h=4 m=1
